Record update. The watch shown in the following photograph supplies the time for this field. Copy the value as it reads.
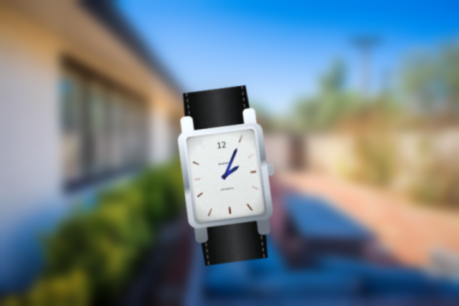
2:05
